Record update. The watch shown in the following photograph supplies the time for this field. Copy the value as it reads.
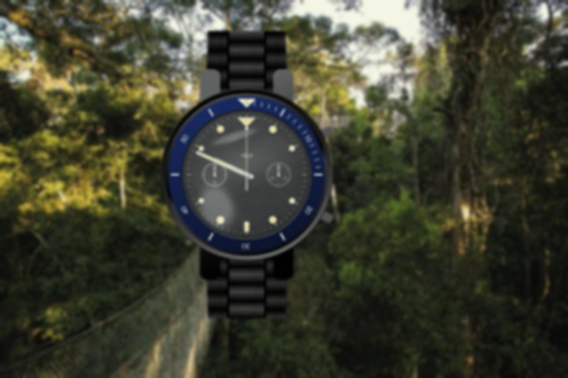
9:49
